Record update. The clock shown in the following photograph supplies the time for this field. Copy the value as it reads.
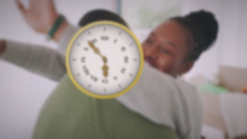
5:53
